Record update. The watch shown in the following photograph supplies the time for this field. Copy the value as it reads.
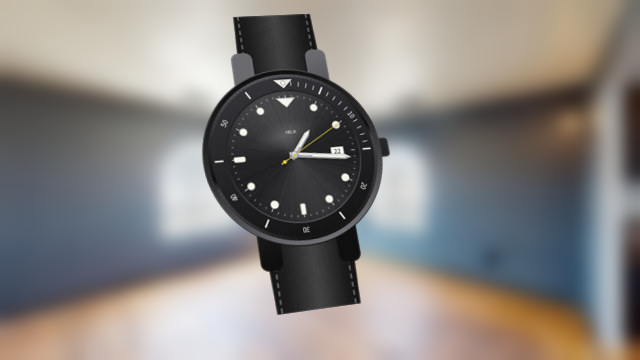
1:16:10
